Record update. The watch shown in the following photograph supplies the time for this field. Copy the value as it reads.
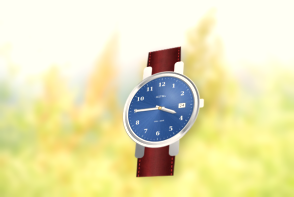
3:45
